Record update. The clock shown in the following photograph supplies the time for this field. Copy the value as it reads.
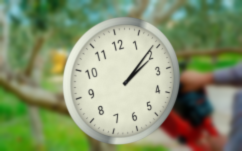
2:09
